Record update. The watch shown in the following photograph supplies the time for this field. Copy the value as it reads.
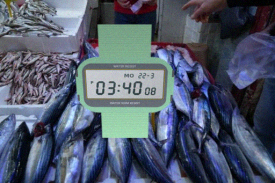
3:40:08
